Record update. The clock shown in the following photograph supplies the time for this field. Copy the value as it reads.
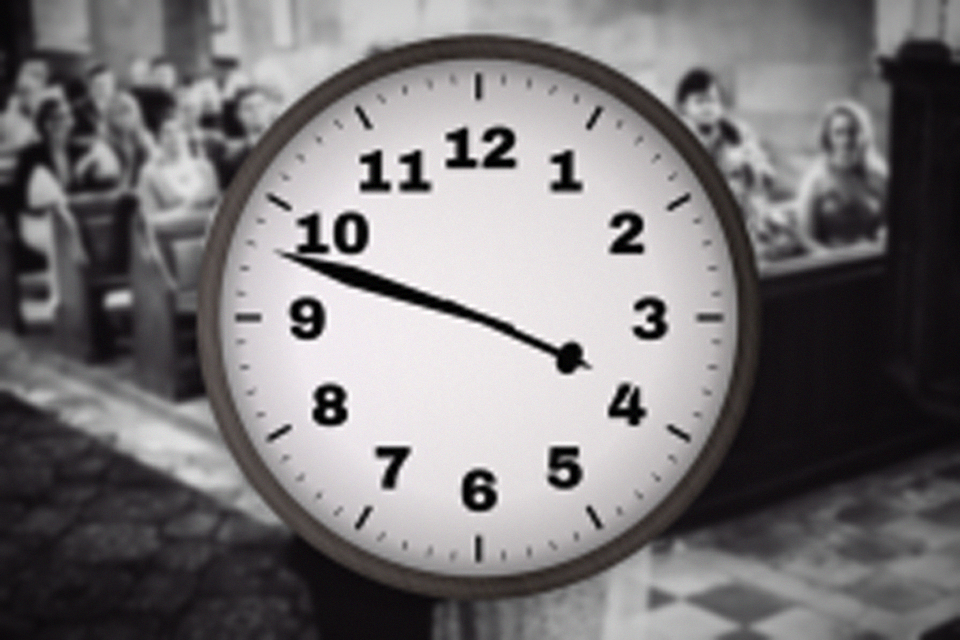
3:48
